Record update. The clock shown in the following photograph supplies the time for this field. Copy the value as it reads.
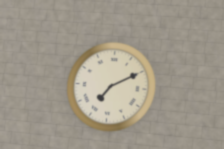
7:10
